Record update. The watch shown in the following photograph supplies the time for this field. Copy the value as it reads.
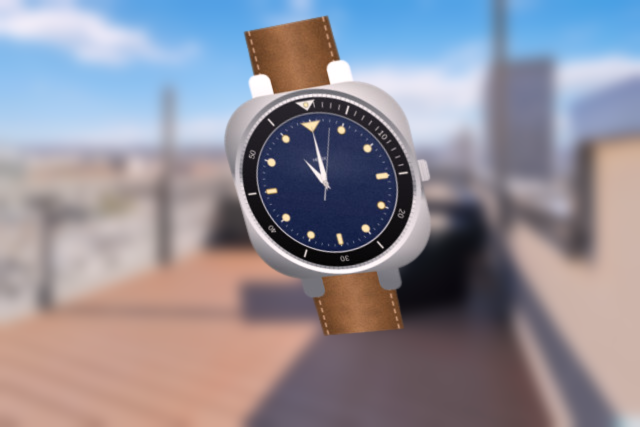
11:00:03
